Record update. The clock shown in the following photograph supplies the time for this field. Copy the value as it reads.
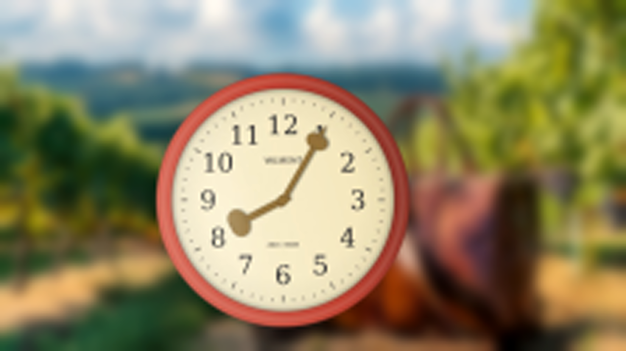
8:05
